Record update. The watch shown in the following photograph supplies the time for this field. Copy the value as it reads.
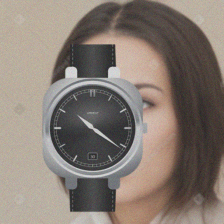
10:21
